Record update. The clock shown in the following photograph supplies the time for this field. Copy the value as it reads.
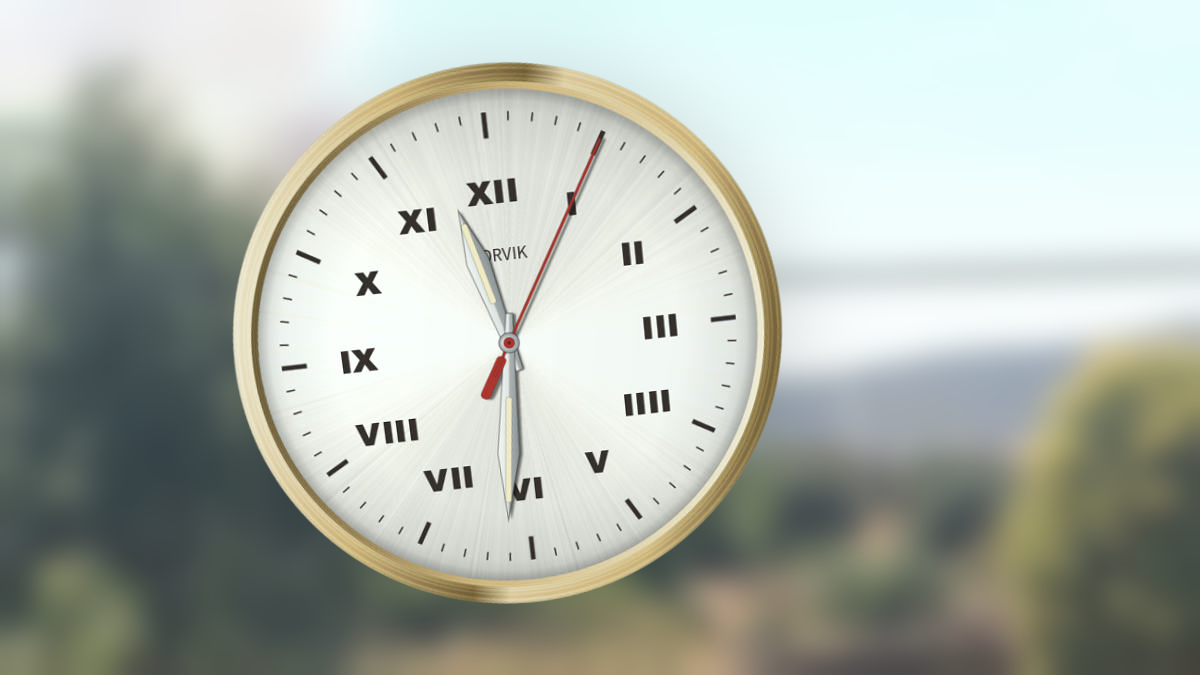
11:31:05
